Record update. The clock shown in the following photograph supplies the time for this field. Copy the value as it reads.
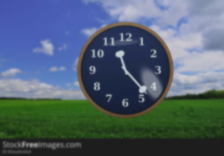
11:23
